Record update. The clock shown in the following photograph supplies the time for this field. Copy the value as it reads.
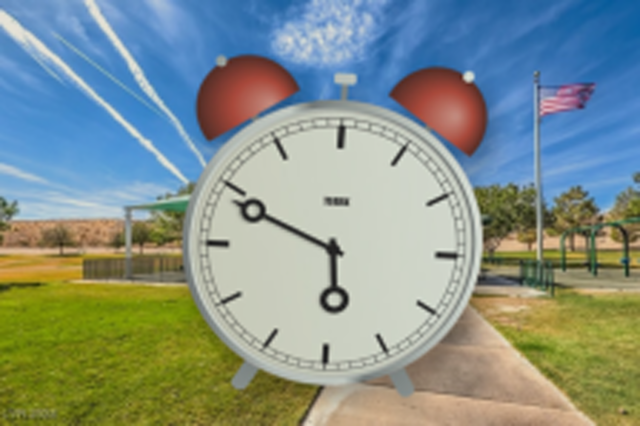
5:49
